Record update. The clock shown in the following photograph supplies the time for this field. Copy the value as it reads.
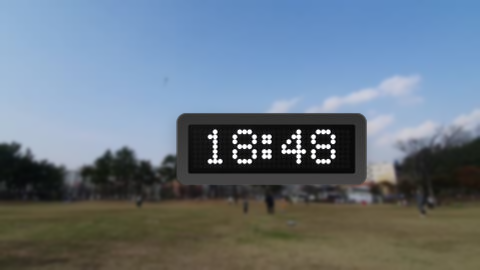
18:48
